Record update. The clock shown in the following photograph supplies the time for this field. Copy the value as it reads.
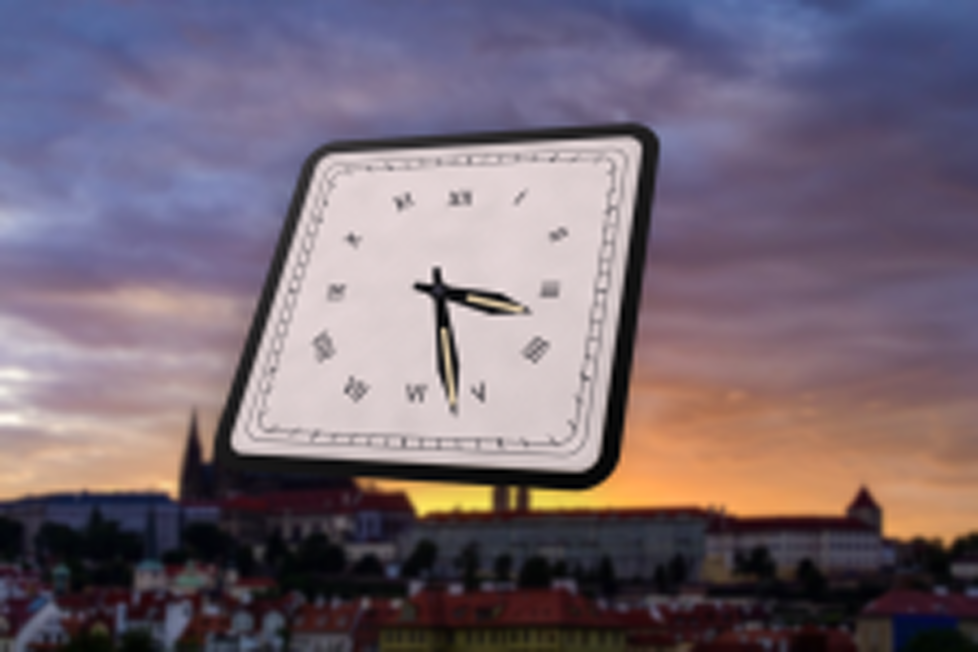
3:27
